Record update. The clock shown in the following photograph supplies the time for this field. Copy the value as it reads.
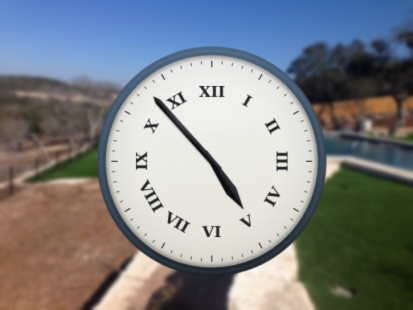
4:53
